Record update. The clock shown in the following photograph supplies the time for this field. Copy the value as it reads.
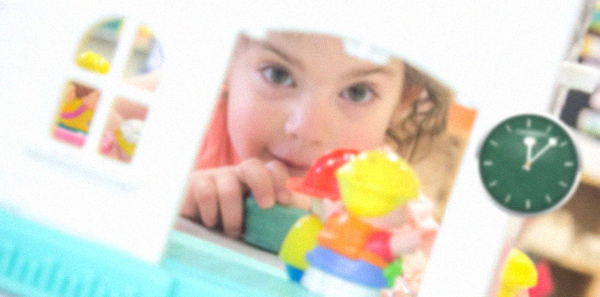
12:08
